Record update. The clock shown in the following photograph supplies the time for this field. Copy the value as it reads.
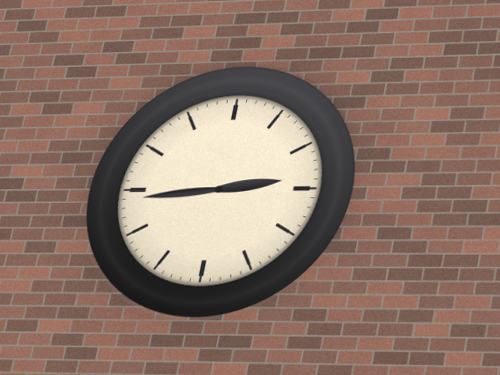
2:44
